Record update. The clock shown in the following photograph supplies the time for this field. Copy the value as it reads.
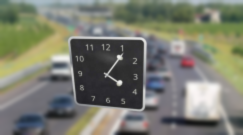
4:06
